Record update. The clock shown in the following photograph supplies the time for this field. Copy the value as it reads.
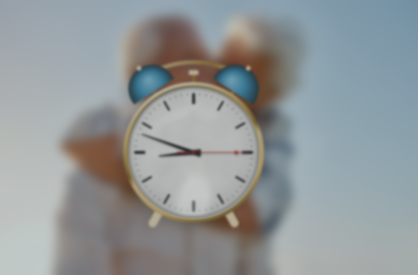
8:48:15
